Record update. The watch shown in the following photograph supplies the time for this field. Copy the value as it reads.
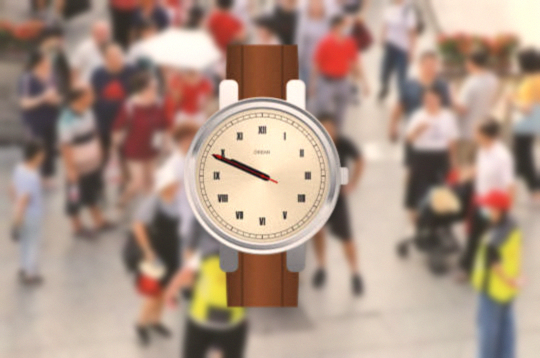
9:48:49
